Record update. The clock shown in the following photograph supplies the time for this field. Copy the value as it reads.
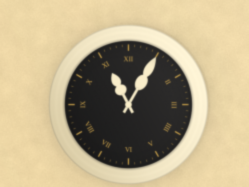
11:05
